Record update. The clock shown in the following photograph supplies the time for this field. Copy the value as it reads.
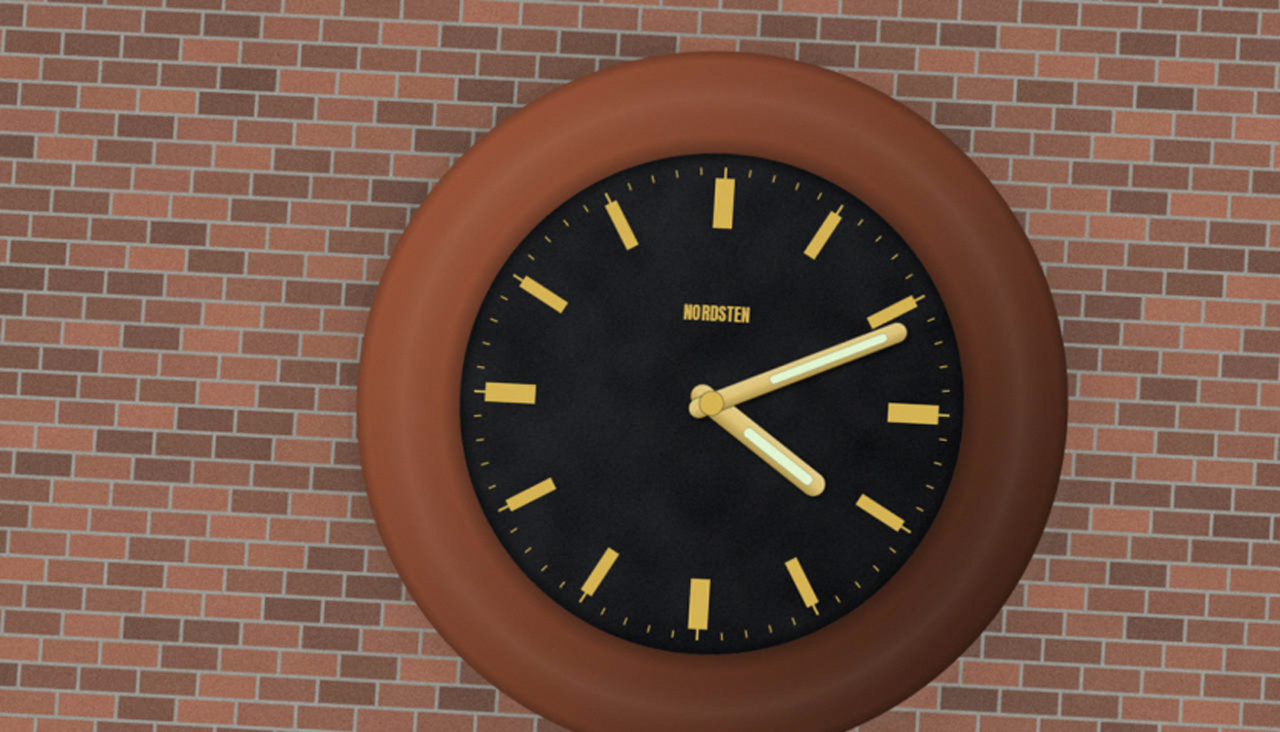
4:11
